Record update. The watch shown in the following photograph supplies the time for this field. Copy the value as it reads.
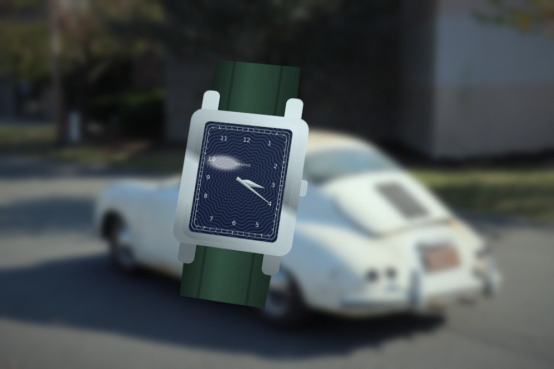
3:20
